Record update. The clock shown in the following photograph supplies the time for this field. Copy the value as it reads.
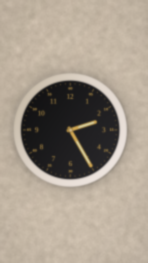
2:25
